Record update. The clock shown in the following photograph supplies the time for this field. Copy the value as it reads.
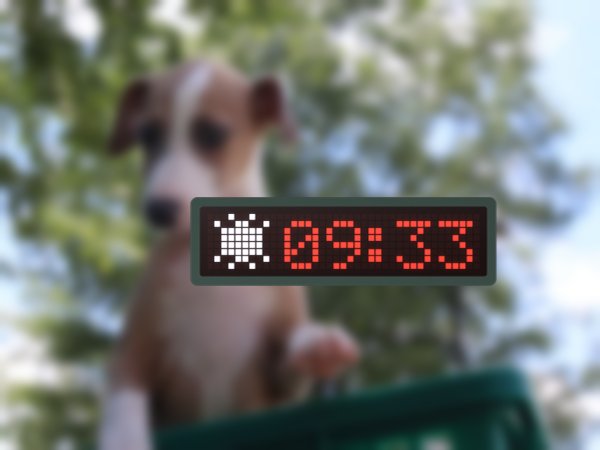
9:33
